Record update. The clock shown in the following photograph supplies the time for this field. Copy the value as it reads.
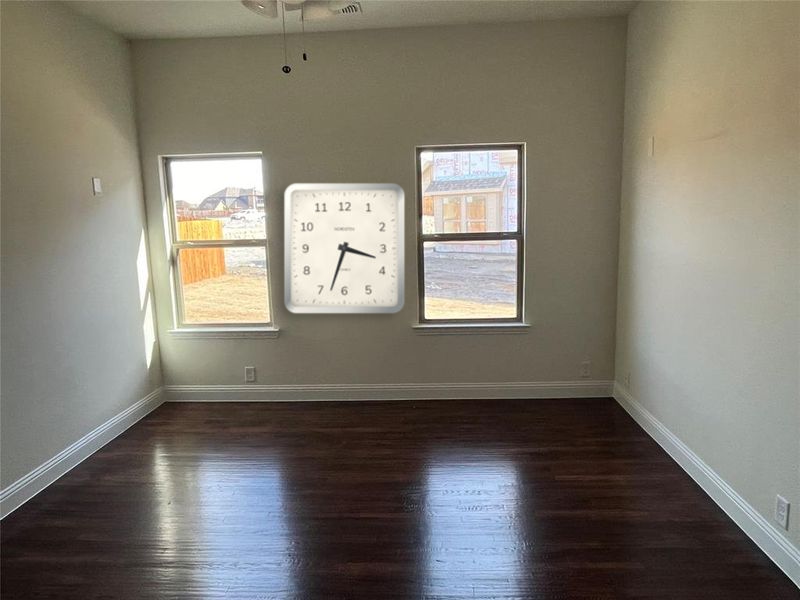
3:33
